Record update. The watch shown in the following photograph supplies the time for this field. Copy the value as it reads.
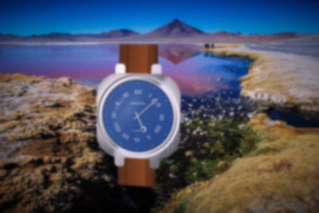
5:08
